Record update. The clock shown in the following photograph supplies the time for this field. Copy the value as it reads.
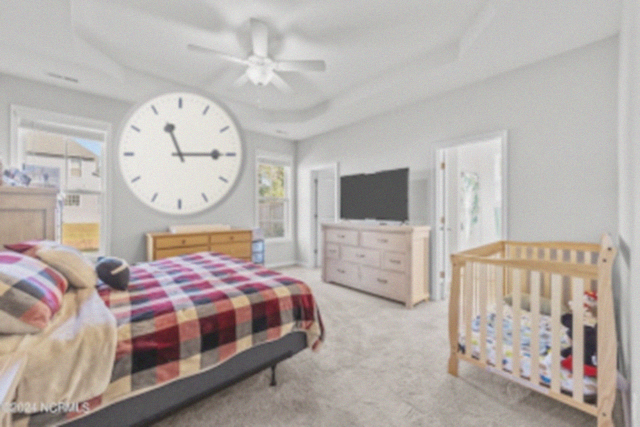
11:15
